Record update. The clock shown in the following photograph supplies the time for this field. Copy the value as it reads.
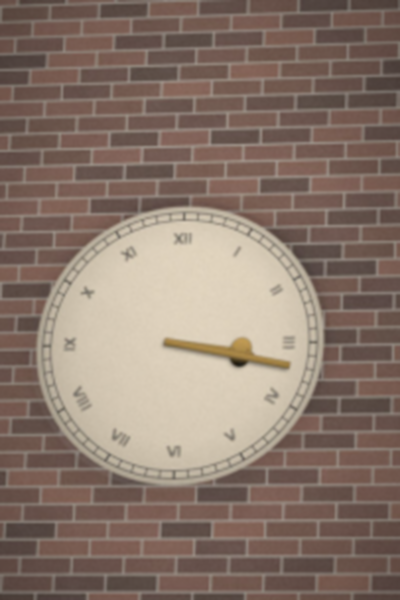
3:17
